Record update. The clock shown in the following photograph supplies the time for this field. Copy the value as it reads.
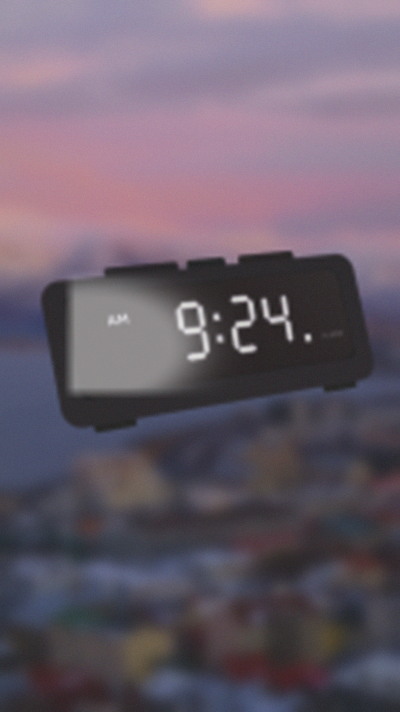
9:24
